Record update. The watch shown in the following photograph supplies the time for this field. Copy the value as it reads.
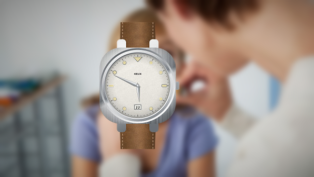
5:49
